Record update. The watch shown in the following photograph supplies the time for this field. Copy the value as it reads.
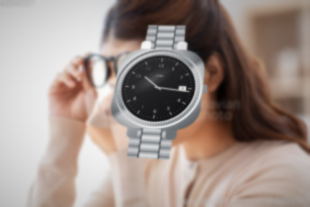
10:16
